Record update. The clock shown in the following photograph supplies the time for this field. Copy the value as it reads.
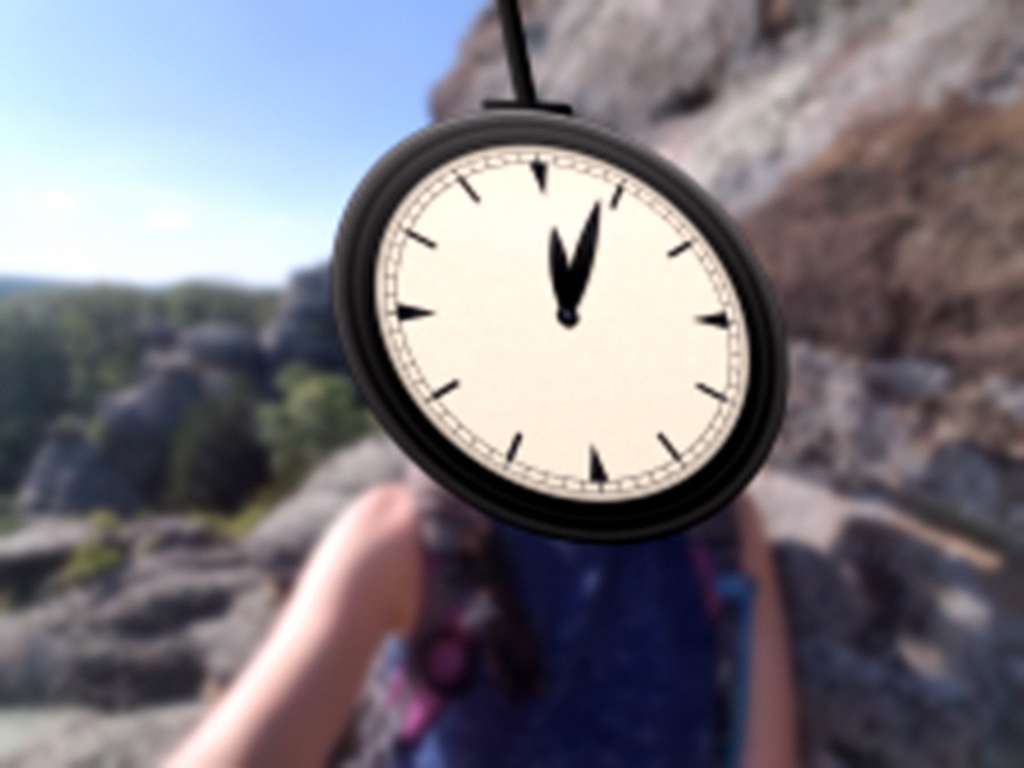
12:04
